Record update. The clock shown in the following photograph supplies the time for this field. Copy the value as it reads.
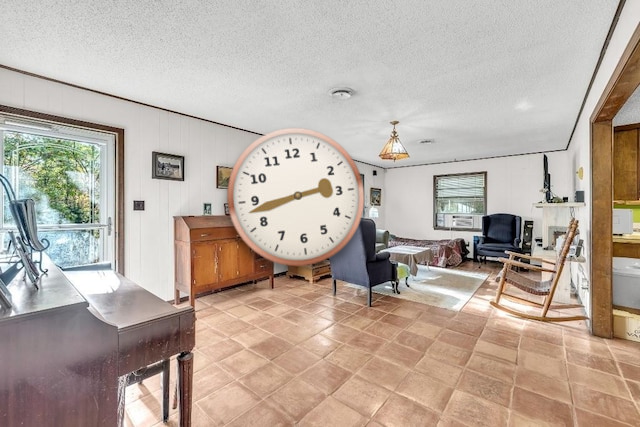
2:43
